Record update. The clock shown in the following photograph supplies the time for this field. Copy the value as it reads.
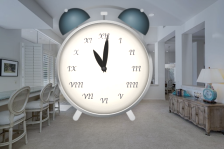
11:01
